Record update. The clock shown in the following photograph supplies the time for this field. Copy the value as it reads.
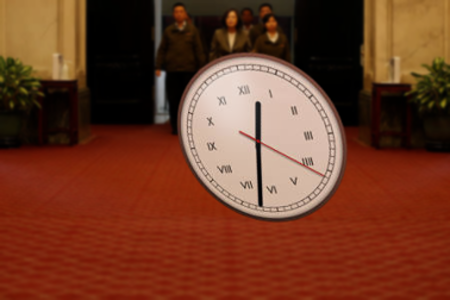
12:32:21
